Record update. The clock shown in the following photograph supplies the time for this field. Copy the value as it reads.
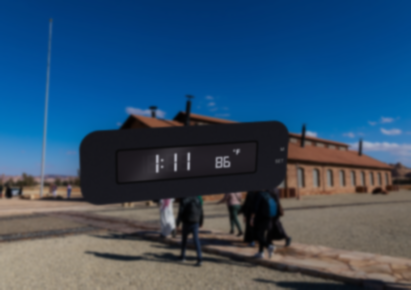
1:11
